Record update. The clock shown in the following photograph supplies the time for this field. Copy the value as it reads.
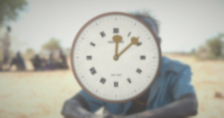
12:08
